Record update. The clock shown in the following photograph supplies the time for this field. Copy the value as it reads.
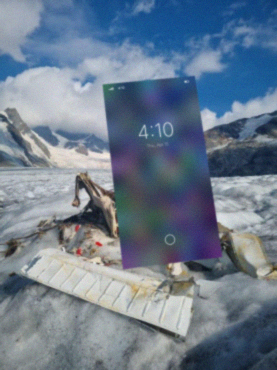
4:10
